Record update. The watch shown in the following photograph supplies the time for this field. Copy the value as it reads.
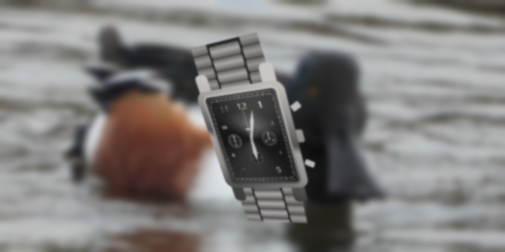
6:03
